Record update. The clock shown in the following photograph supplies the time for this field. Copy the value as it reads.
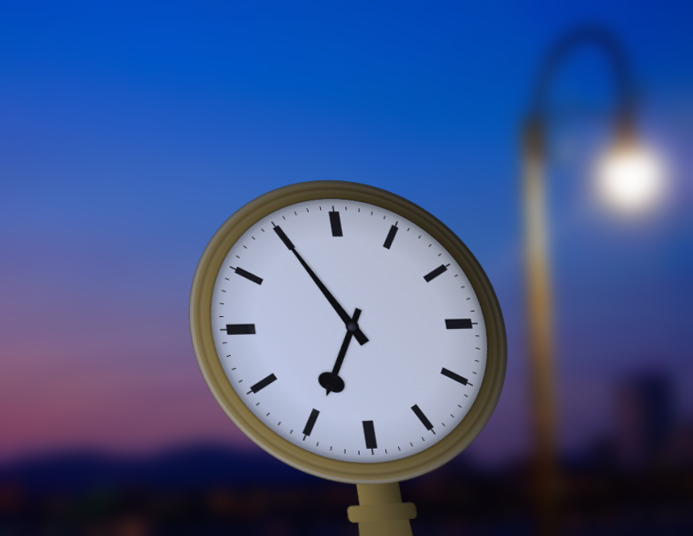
6:55
